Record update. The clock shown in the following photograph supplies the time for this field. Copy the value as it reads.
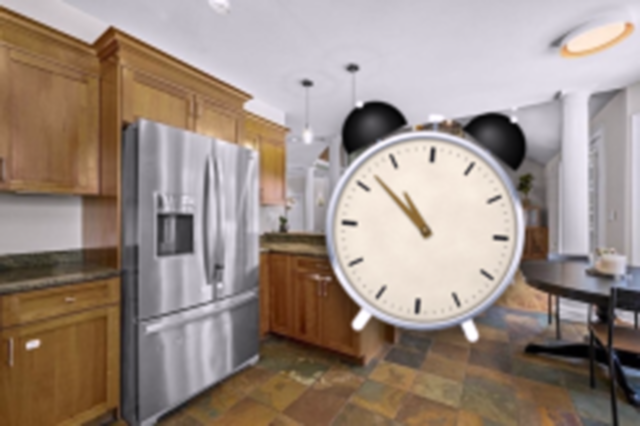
10:52
